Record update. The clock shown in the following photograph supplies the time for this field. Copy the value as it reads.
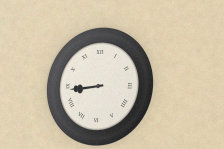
8:44
